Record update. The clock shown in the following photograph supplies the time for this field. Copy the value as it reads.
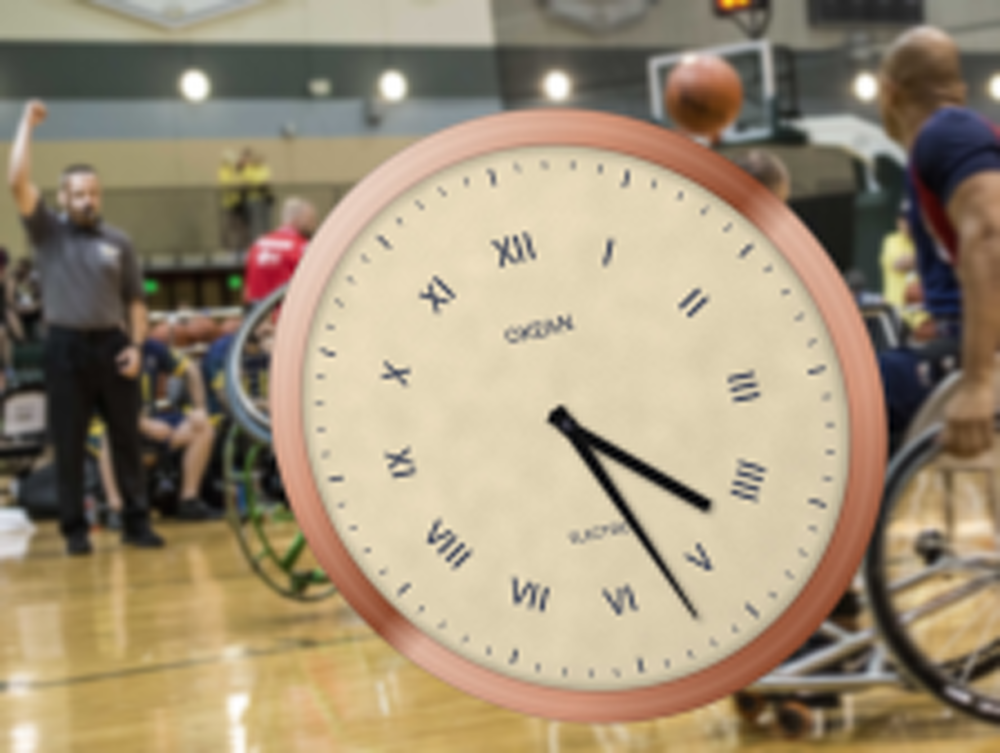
4:27
